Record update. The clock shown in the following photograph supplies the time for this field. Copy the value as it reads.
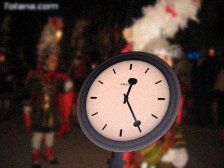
12:25
